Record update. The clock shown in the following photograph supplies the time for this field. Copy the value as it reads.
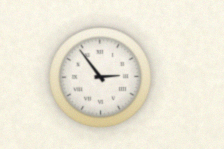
2:54
